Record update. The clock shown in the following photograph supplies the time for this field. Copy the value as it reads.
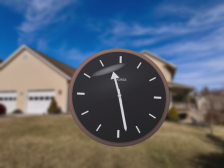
11:28
